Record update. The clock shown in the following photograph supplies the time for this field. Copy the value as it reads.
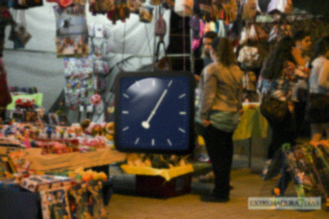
7:05
